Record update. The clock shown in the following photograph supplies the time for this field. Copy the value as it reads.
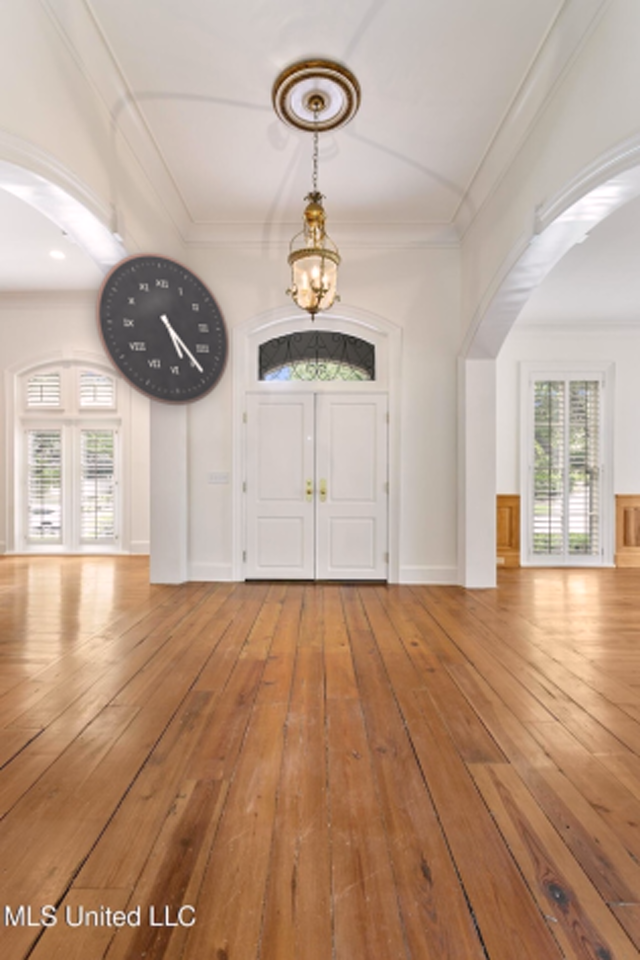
5:24
